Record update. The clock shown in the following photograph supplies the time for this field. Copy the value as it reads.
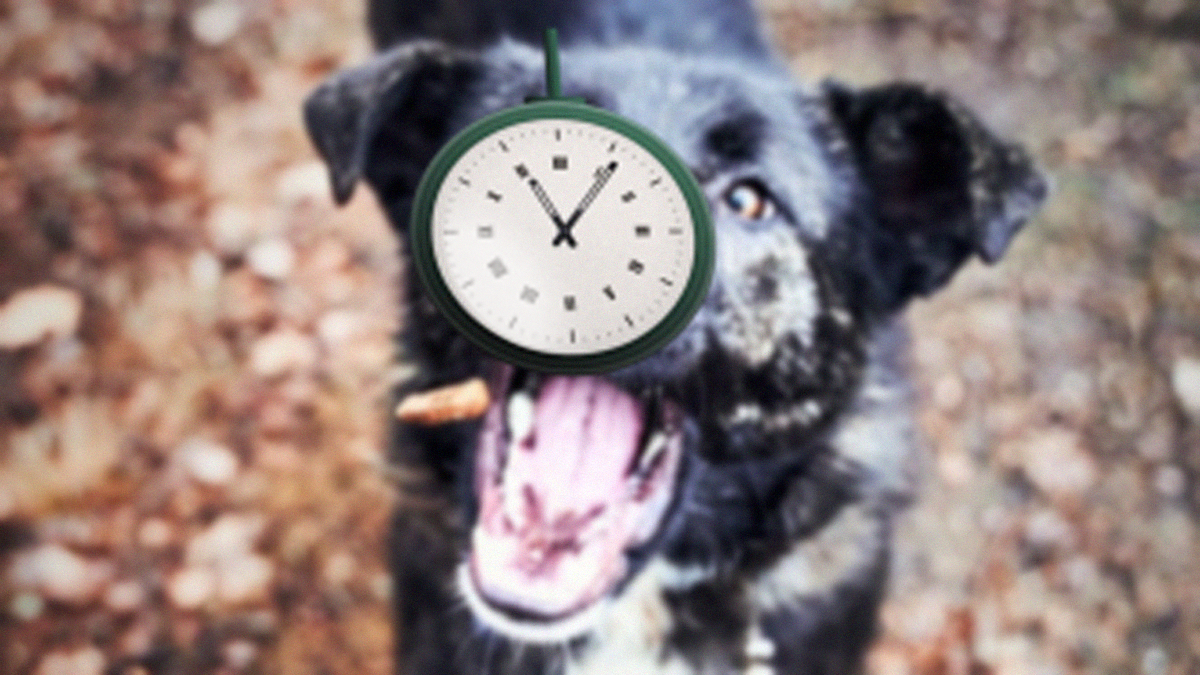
11:06
